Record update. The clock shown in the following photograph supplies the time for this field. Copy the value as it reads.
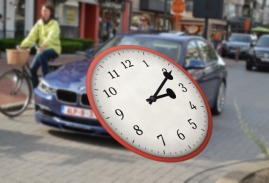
3:11
